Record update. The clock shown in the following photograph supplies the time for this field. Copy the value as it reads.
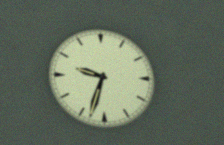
9:33
